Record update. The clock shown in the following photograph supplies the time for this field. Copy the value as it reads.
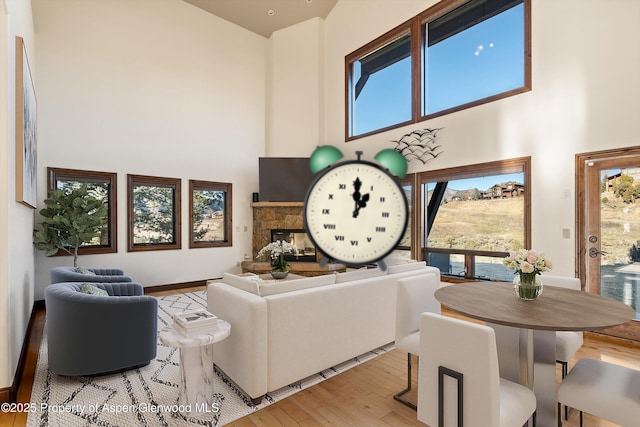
1:00
